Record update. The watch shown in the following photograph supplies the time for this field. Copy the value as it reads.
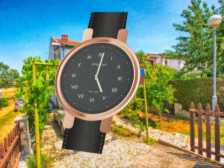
5:01
